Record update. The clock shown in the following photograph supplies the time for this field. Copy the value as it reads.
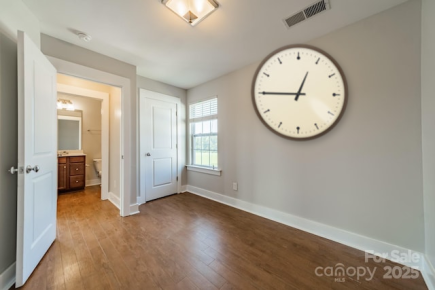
12:45
